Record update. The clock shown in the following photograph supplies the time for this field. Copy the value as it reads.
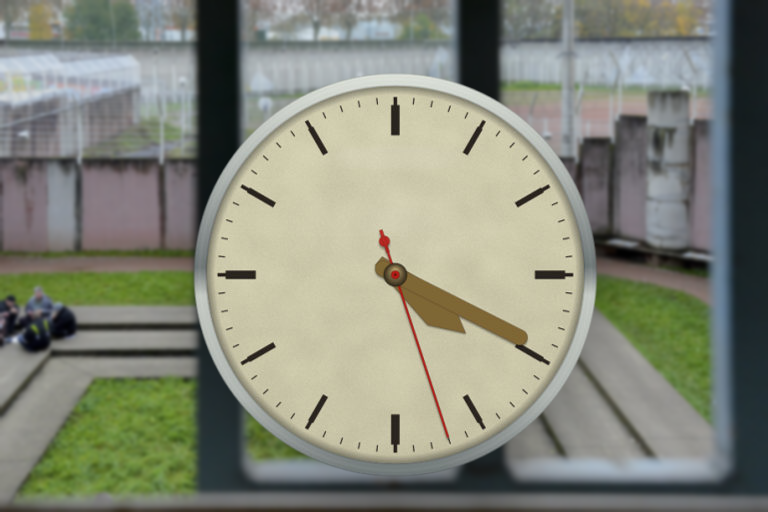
4:19:27
